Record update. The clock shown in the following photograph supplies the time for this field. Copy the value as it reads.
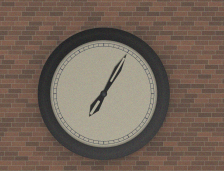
7:05
